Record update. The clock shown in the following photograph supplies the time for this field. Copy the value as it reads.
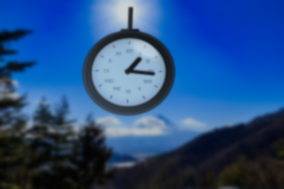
1:16
